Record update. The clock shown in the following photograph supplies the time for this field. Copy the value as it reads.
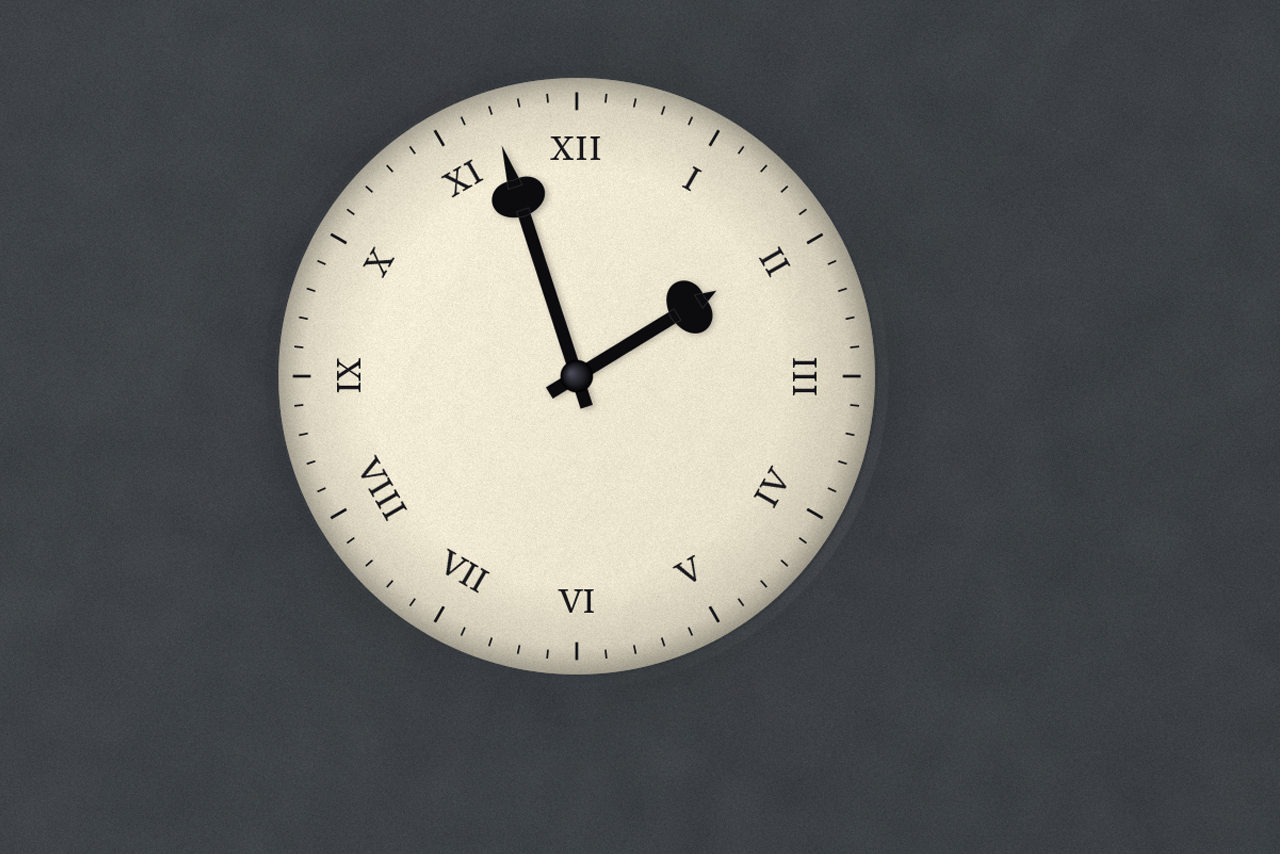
1:57
